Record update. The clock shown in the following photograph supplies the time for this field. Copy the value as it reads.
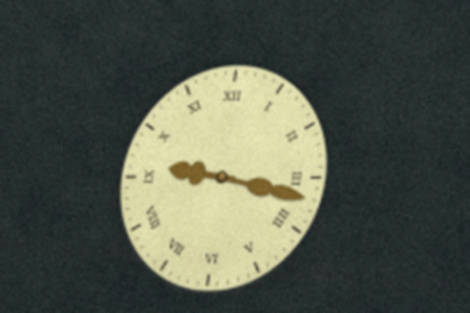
9:17
